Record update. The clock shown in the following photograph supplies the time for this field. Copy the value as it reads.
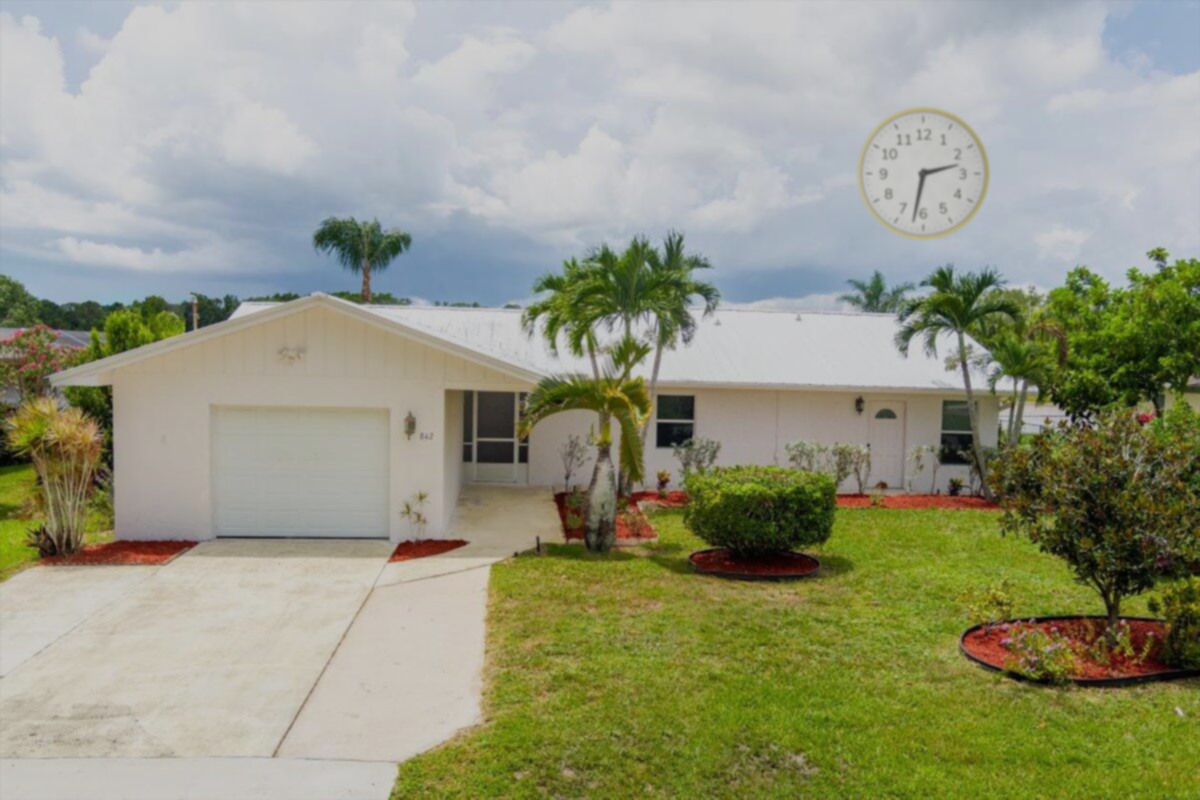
2:32
